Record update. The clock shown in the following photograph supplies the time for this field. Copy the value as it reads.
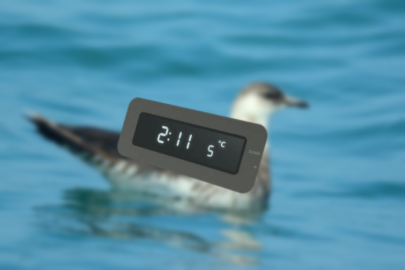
2:11
